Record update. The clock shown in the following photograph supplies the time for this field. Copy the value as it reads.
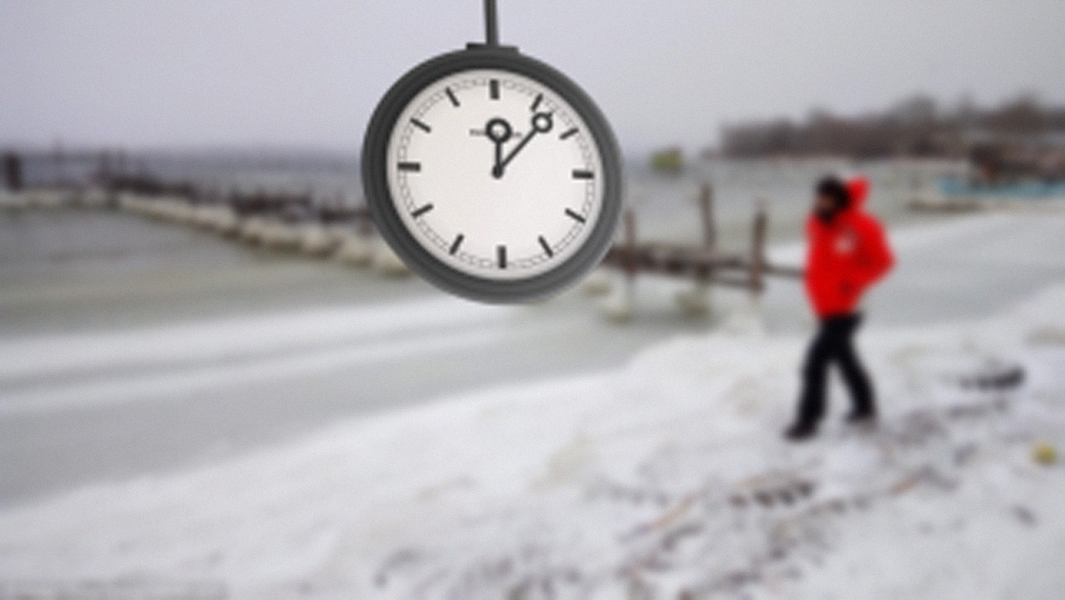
12:07
